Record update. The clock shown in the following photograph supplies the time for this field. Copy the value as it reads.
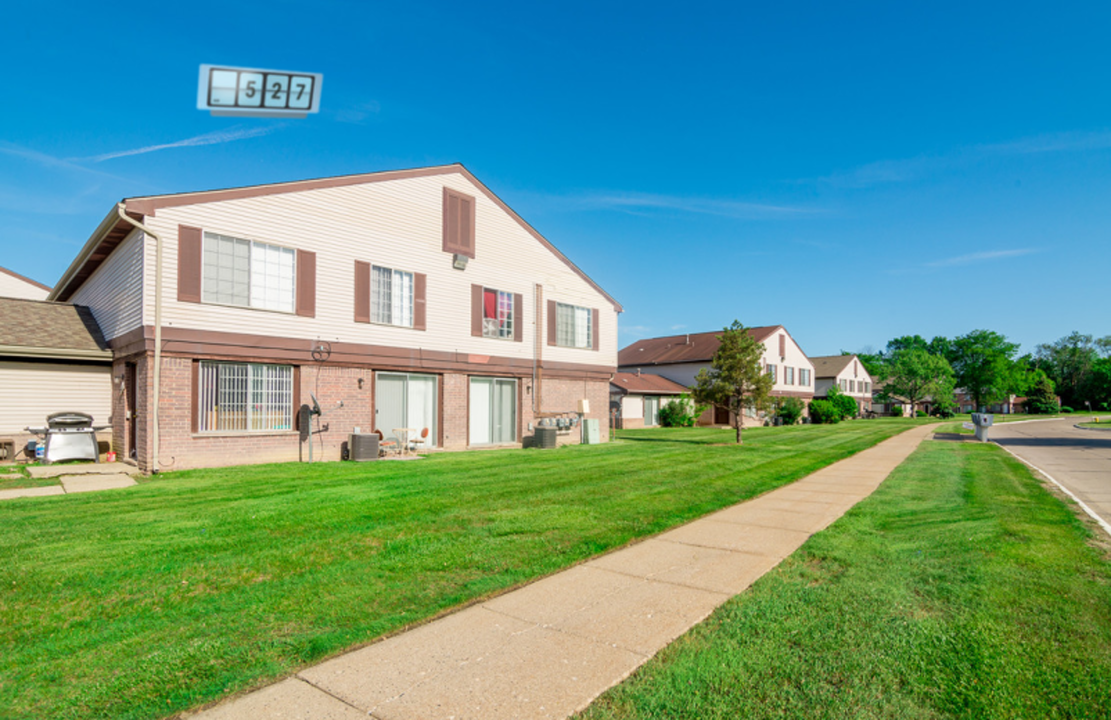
5:27
